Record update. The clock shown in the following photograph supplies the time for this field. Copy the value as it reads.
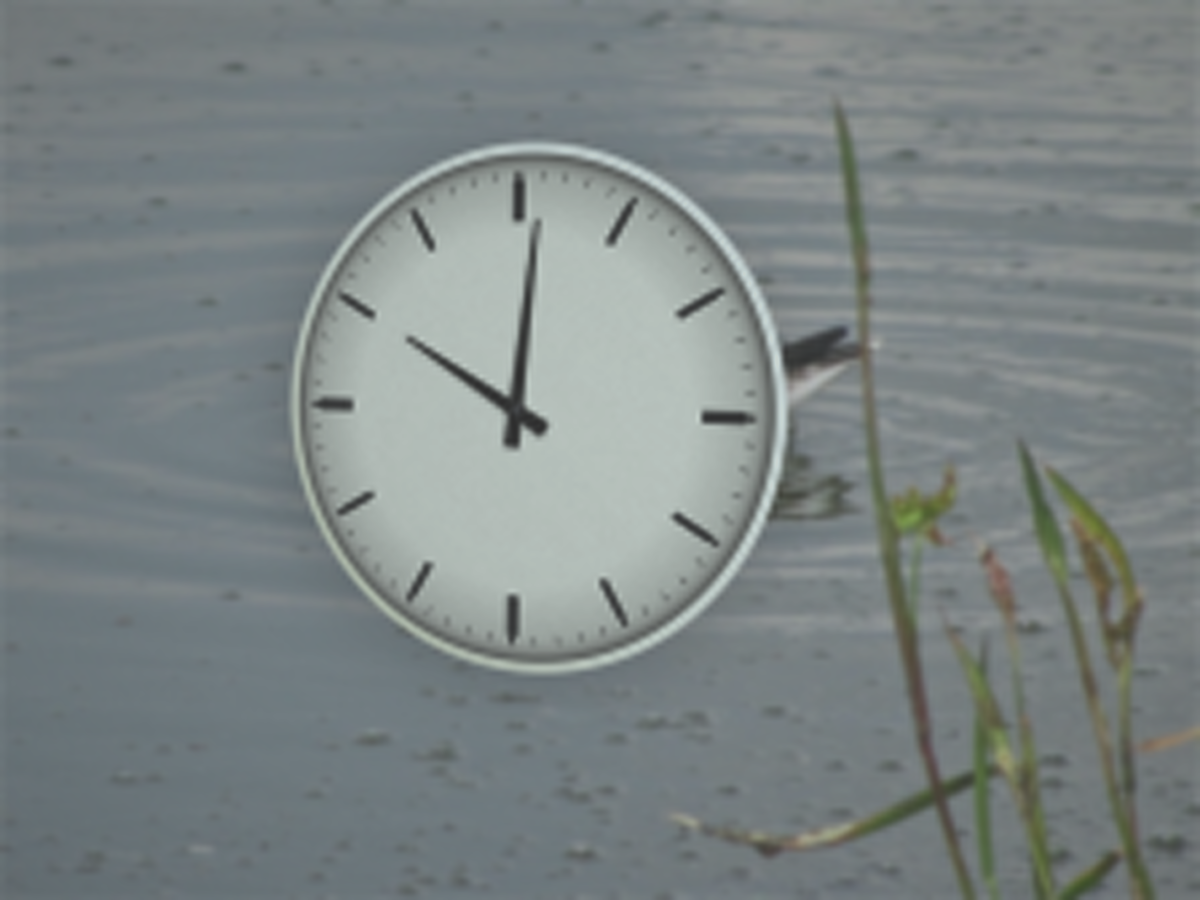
10:01
